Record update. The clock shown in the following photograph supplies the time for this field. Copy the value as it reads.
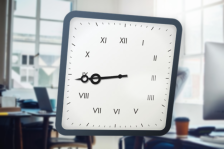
8:44
